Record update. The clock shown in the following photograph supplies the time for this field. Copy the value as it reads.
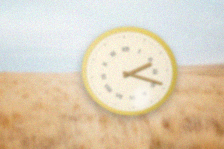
2:19
